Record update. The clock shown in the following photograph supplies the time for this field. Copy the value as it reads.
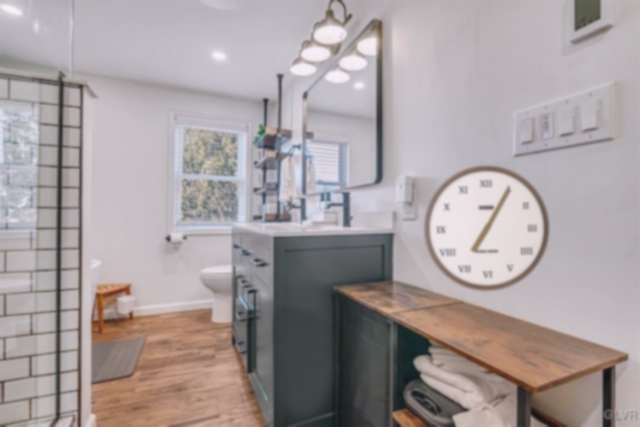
7:05
